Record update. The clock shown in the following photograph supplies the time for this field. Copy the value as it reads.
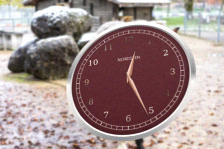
12:26
